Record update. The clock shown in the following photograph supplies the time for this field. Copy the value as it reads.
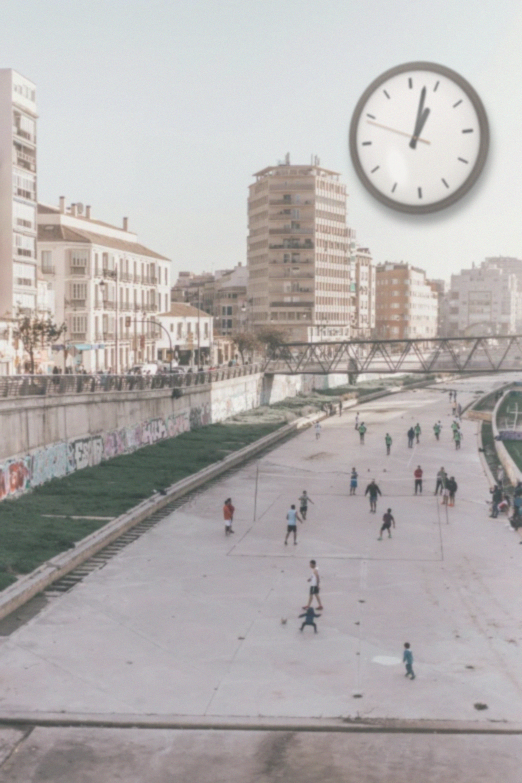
1:02:49
